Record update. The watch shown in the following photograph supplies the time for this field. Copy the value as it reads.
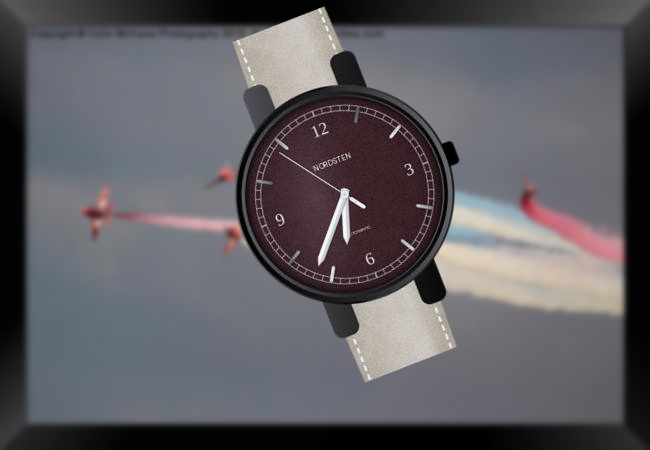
6:36:54
